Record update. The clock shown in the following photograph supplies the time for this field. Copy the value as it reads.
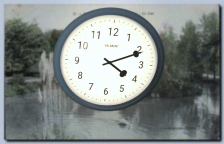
4:11
